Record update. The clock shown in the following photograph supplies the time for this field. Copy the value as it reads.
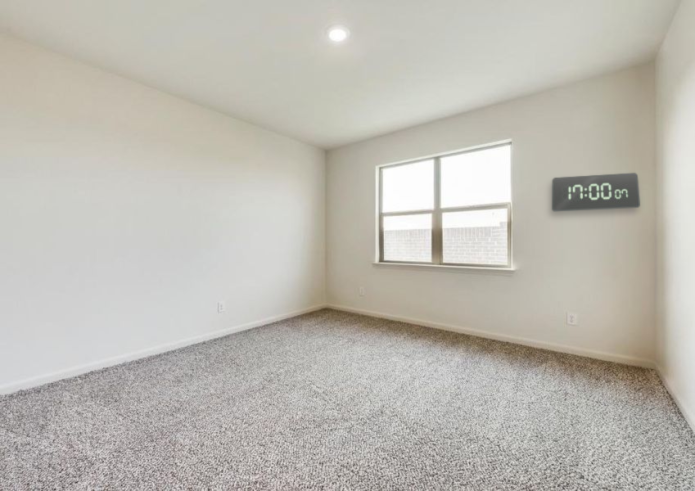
17:00:07
